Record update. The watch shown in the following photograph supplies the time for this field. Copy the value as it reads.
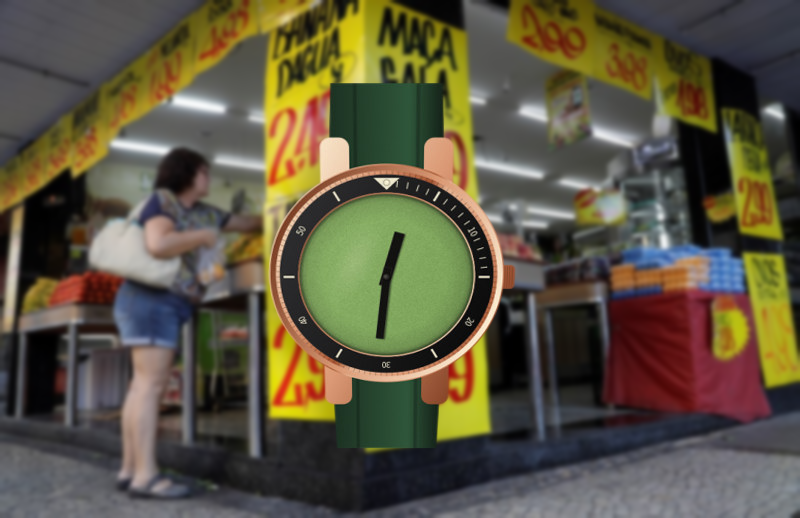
12:31
